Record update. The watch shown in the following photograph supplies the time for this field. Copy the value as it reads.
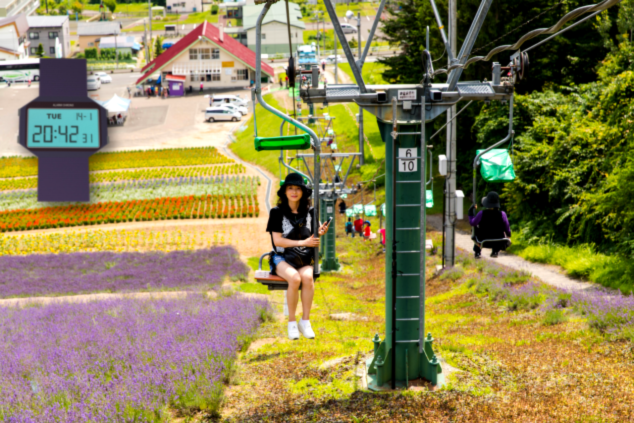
20:42
